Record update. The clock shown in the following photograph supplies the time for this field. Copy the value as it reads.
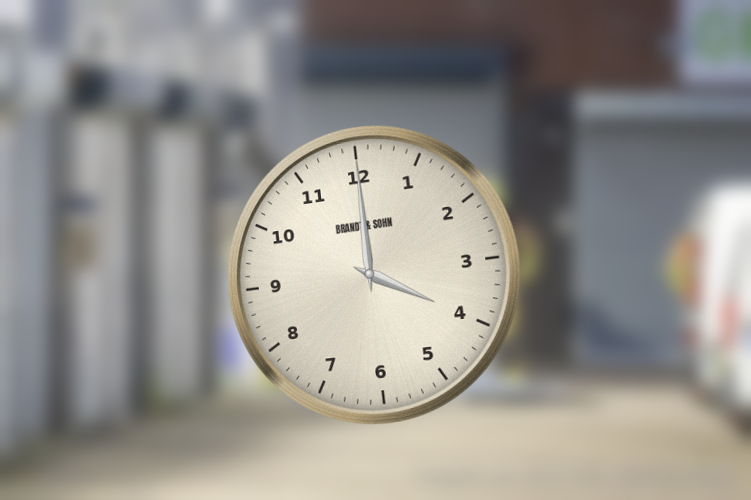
4:00
